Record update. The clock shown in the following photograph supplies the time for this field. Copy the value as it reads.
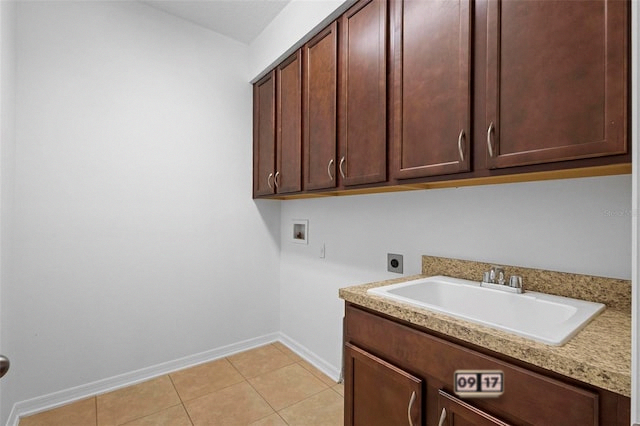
9:17
